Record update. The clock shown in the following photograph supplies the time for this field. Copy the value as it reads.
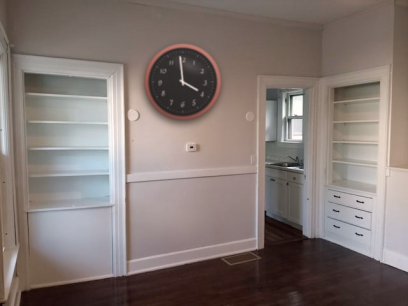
3:59
